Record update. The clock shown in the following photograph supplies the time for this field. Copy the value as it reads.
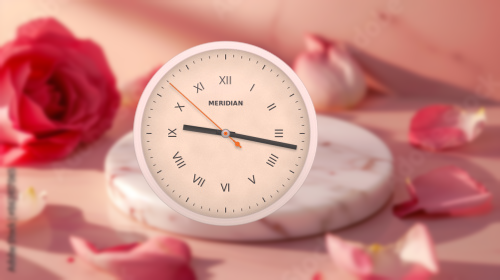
9:16:52
